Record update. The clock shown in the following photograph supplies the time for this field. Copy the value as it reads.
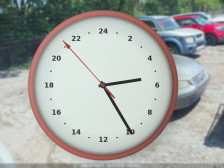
5:24:53
